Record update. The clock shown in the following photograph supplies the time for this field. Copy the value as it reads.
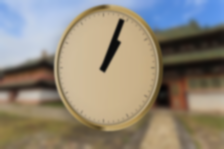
1:04
